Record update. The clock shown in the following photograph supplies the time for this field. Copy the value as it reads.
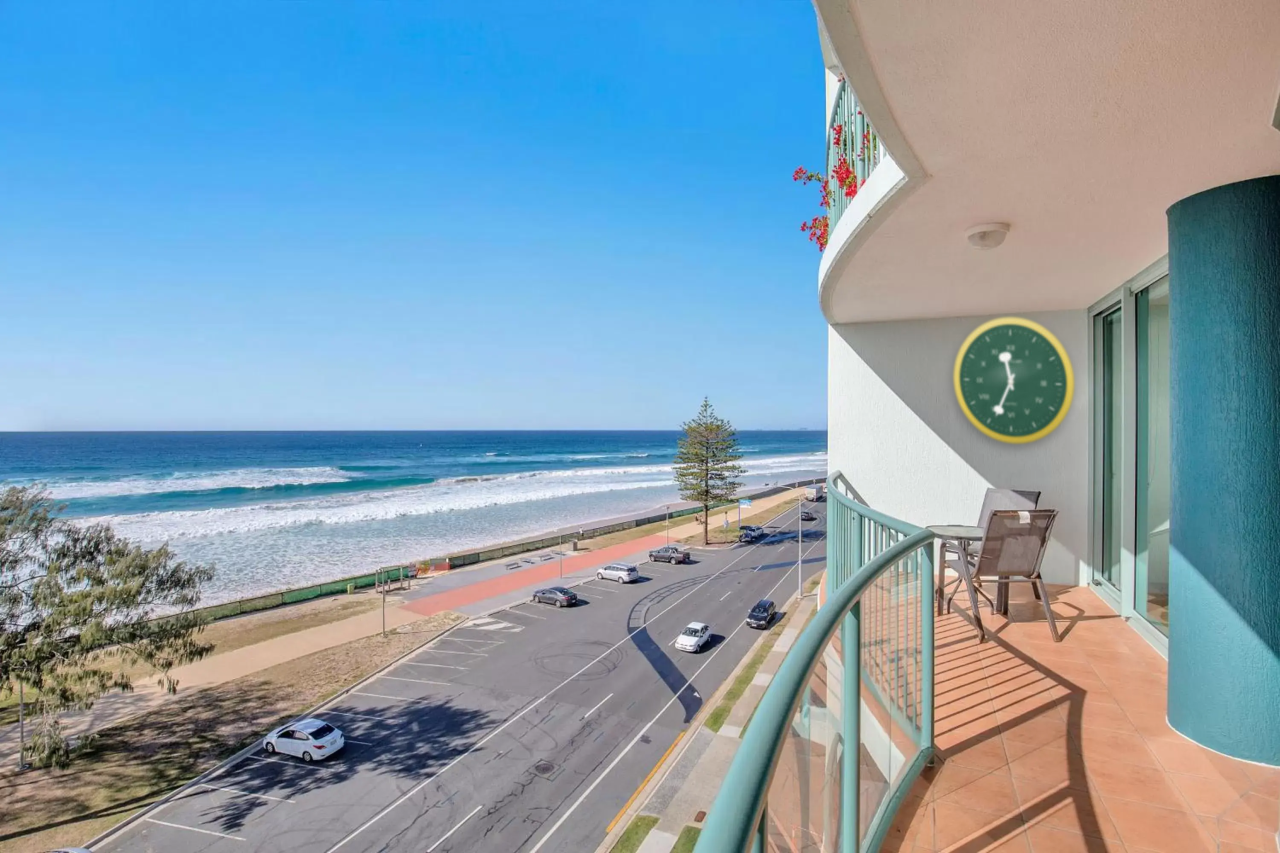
11:34
